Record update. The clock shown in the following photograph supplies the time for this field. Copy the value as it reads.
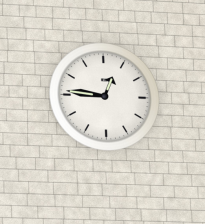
12:46
